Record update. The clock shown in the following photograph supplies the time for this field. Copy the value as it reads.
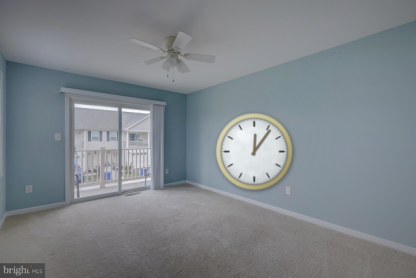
12:06
